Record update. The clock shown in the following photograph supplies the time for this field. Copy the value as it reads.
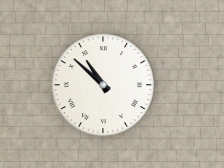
10:52
